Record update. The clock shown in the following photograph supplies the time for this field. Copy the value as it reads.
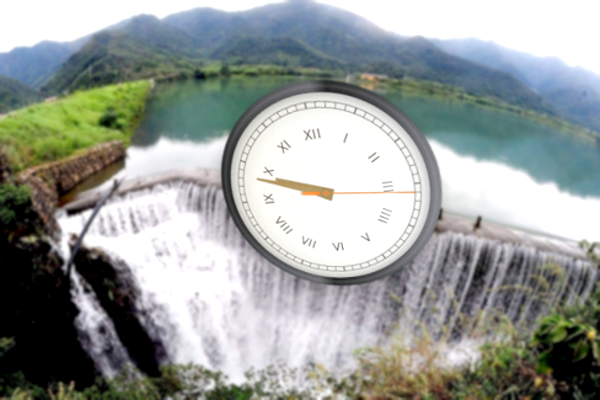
9:48:16
